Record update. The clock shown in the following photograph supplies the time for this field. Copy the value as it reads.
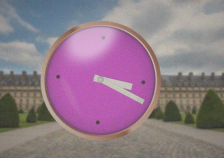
3:19
